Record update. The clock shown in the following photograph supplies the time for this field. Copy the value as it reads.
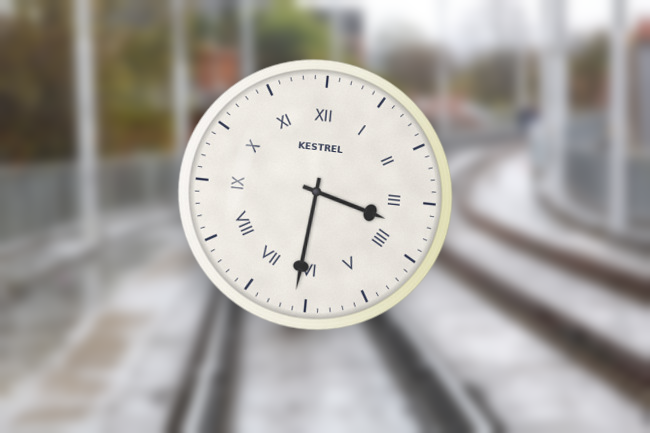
3:31
